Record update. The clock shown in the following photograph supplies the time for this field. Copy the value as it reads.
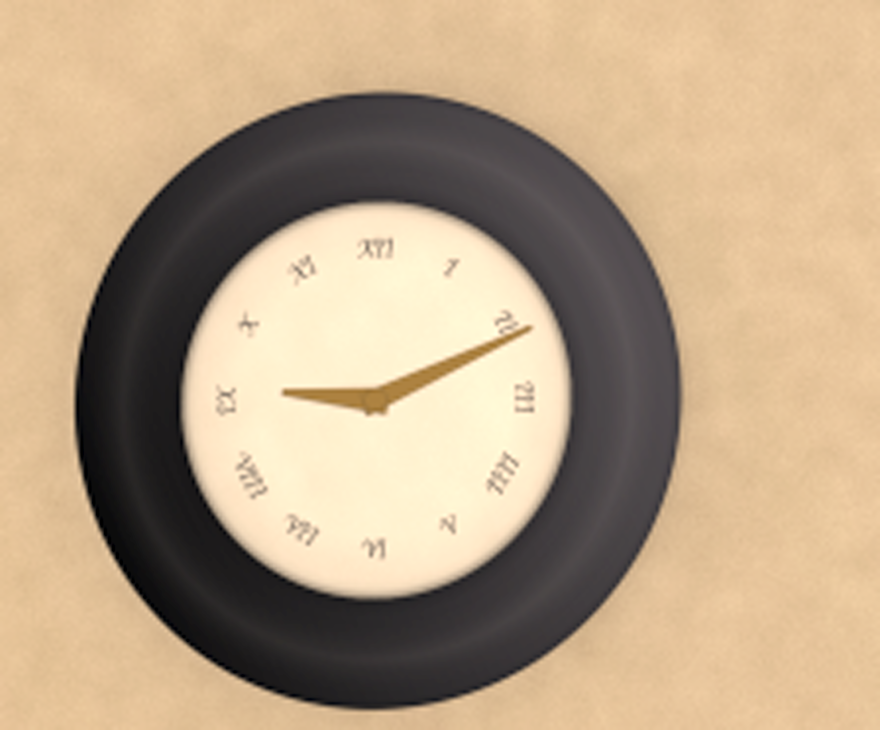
9:11
